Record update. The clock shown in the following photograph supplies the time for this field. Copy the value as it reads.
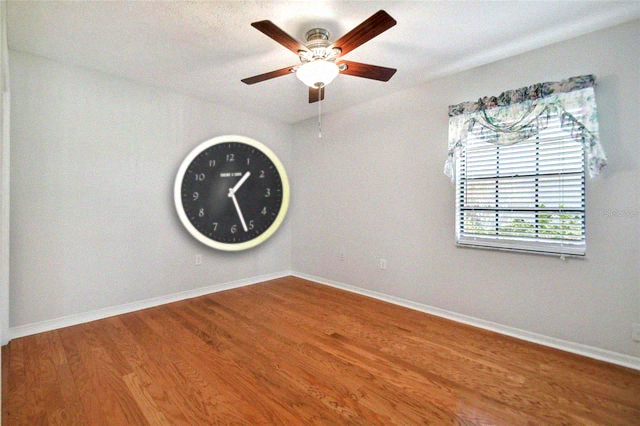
1:27
